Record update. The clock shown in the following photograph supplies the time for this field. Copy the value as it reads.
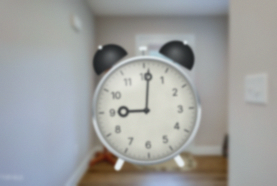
9:01
